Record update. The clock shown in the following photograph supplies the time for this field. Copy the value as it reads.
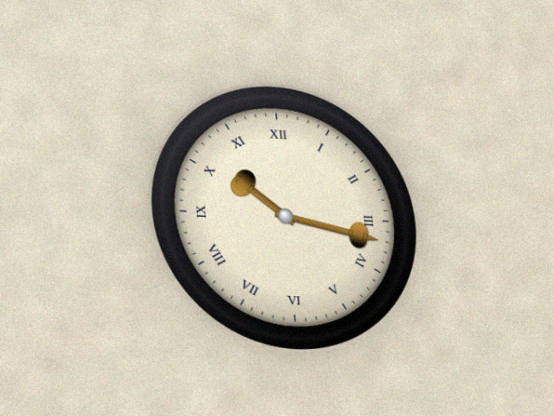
10:17
